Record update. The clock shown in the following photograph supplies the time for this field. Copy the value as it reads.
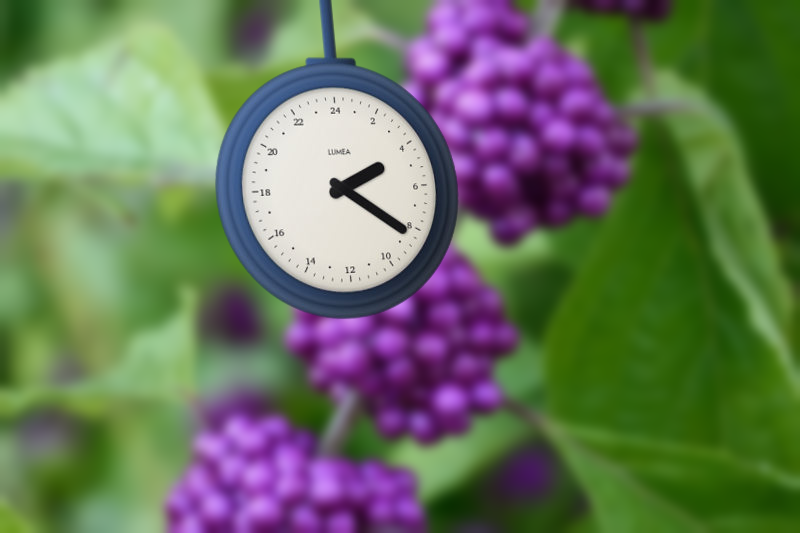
4:21
